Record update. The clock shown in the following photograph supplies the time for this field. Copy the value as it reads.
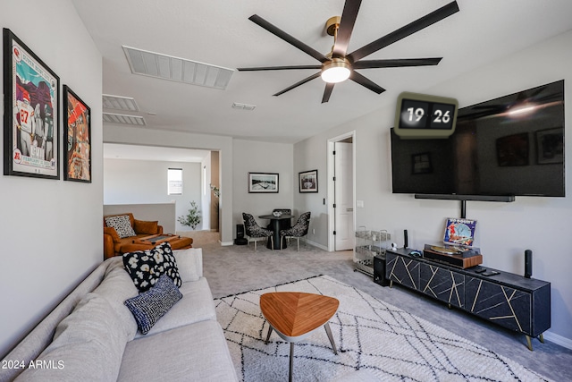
19:26
